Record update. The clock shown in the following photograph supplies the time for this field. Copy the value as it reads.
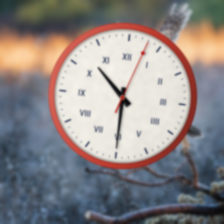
10:30:03
